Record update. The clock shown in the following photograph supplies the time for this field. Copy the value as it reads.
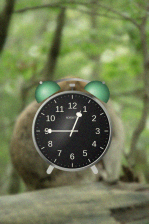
12:45
